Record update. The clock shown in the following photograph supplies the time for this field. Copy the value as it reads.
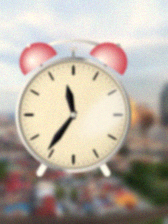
11:36
